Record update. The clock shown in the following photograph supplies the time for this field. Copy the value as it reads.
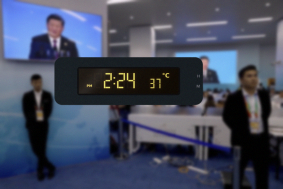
2:24
